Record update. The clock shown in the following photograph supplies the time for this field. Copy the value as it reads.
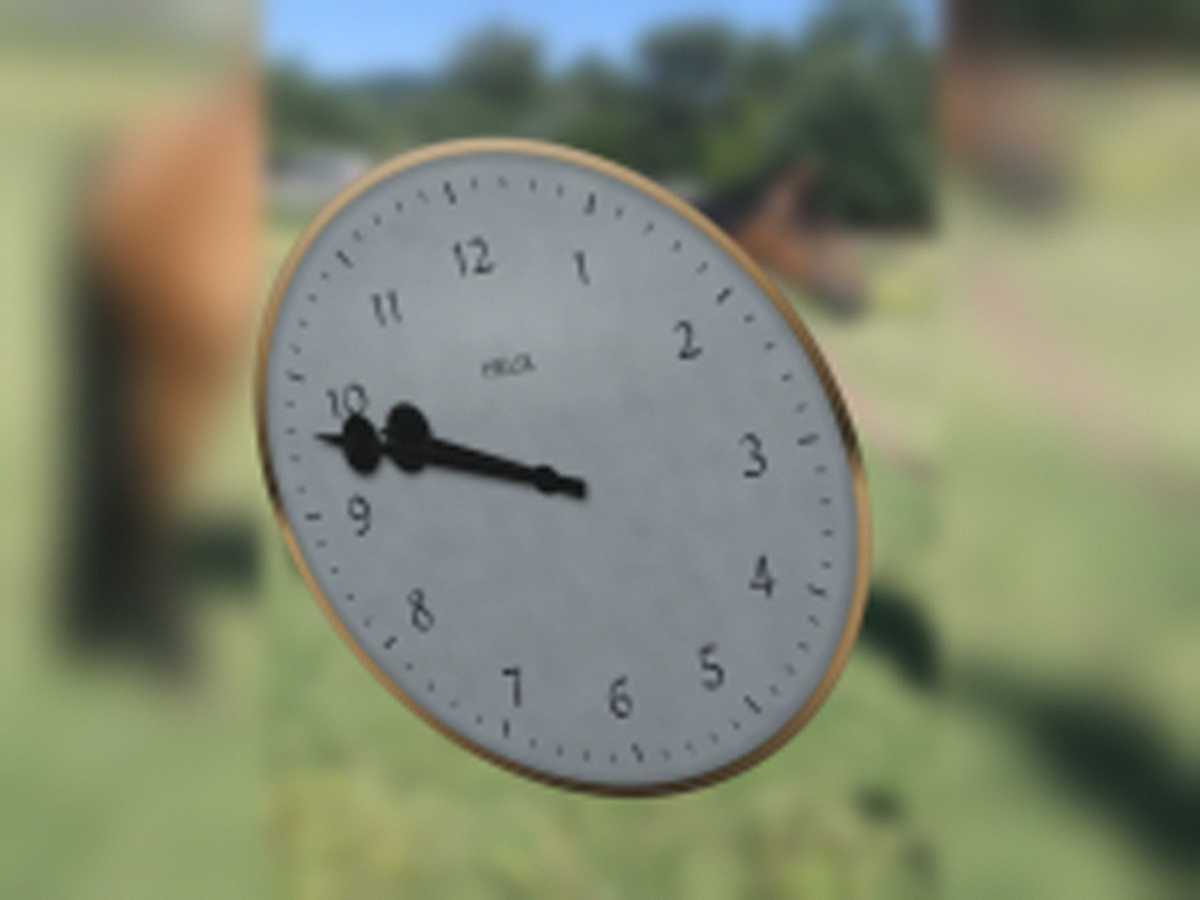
9:48
